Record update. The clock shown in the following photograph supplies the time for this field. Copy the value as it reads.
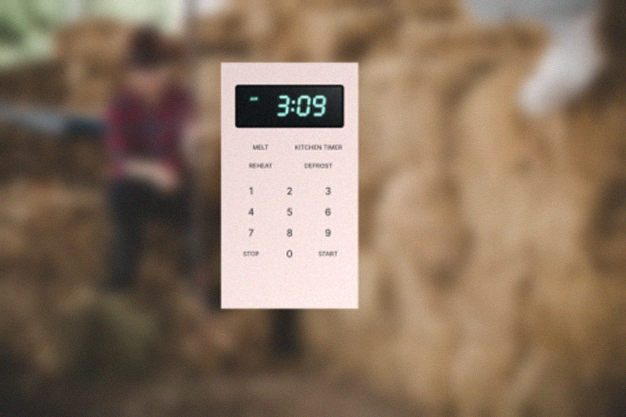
3:09
